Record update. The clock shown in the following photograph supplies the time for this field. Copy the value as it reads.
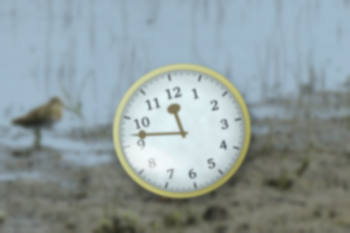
11:47
